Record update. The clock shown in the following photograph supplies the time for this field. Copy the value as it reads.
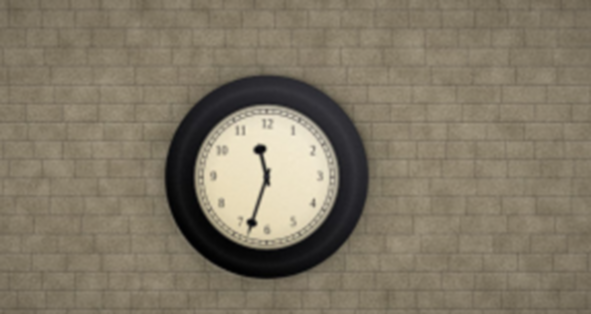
11:33
